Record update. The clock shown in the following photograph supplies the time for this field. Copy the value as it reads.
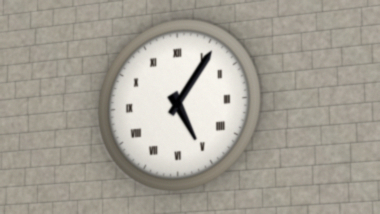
5:06
